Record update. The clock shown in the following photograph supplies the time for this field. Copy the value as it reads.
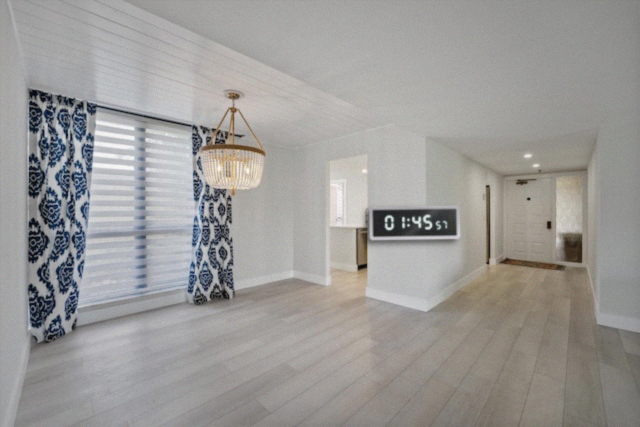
1:45
